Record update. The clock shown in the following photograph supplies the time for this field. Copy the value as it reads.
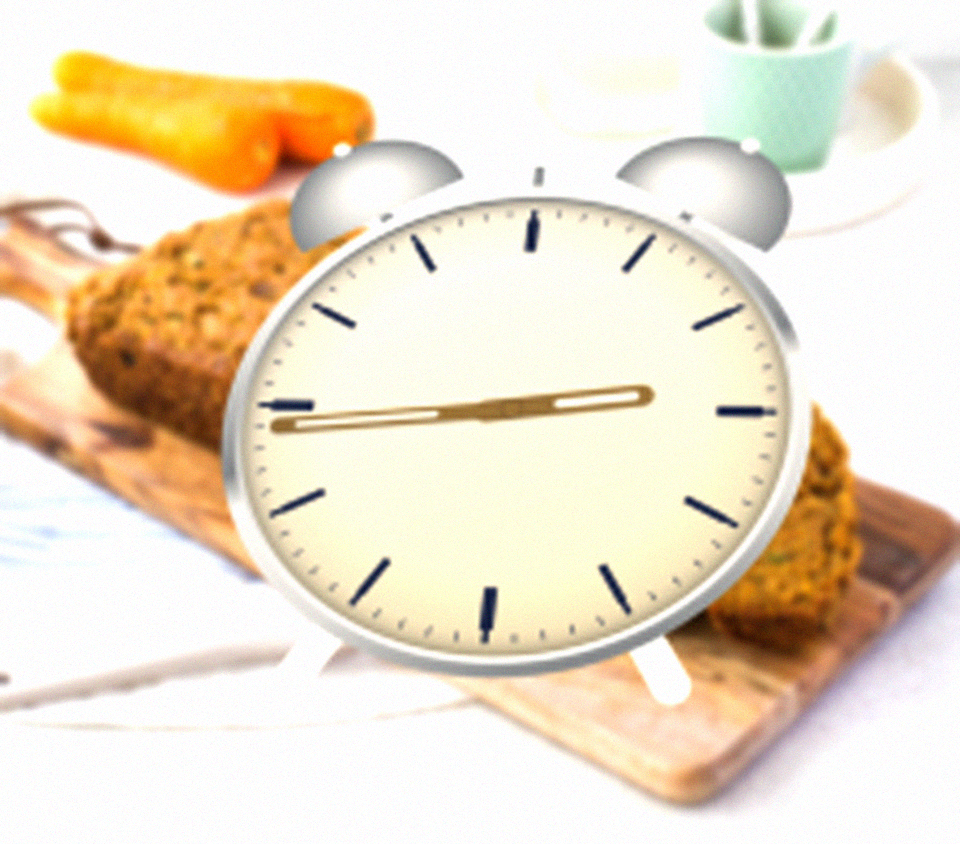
2:44
